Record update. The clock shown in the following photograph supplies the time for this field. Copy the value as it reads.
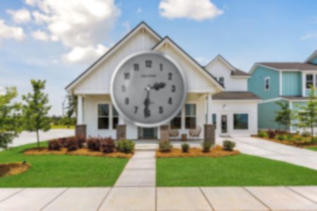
2:31
